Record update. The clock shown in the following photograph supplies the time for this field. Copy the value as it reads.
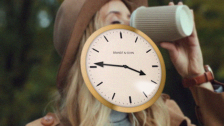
3:46
